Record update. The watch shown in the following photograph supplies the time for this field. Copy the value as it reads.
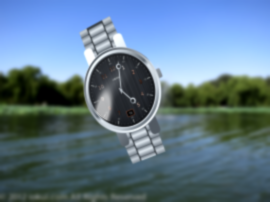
5:03
